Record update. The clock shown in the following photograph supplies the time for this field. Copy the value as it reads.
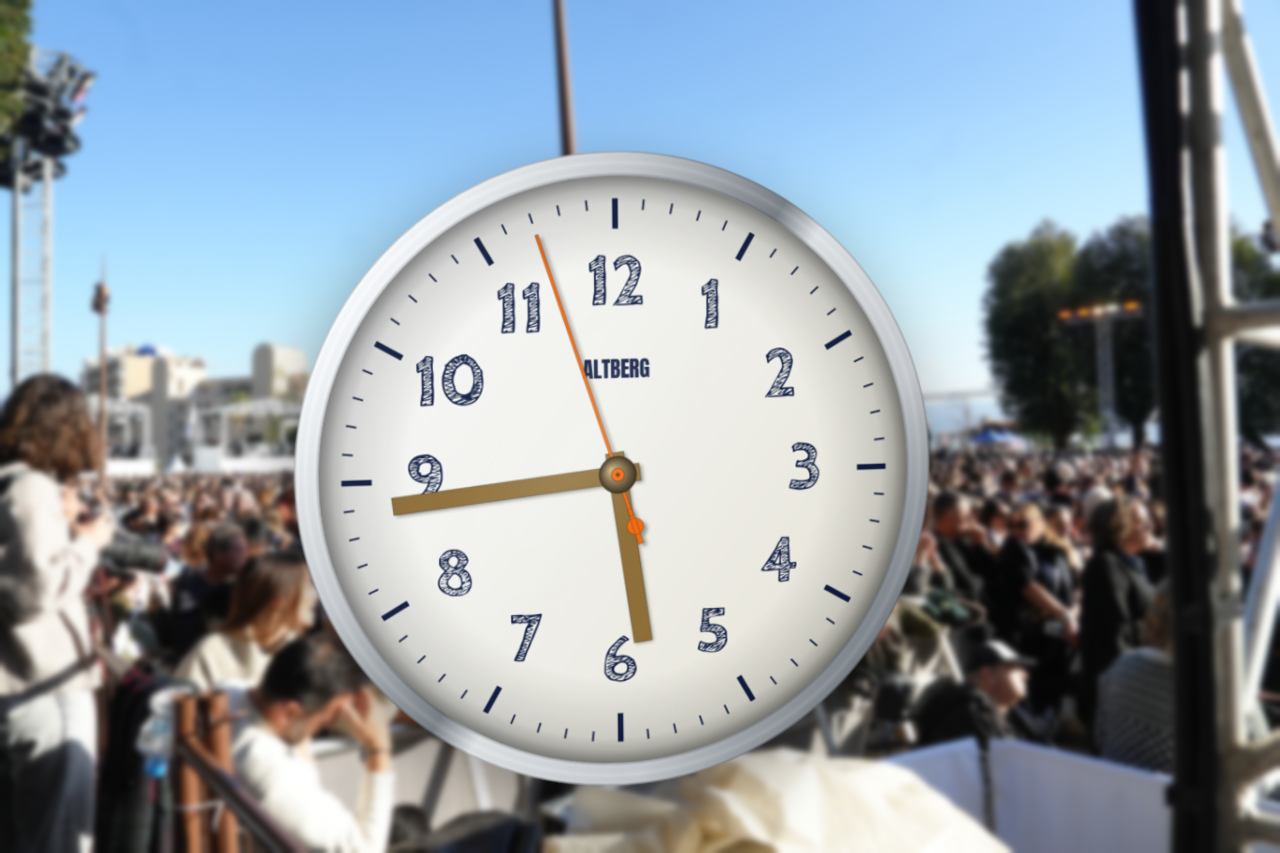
5:43:57
